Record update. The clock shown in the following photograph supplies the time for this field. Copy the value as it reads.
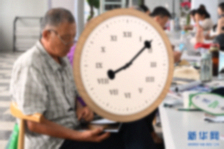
8:08
